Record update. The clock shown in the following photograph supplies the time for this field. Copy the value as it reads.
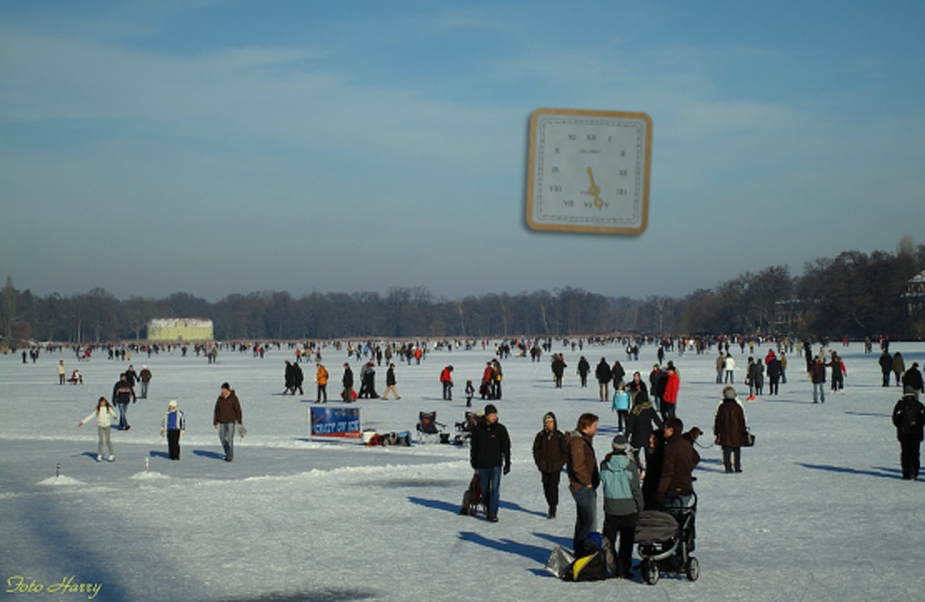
5:27
